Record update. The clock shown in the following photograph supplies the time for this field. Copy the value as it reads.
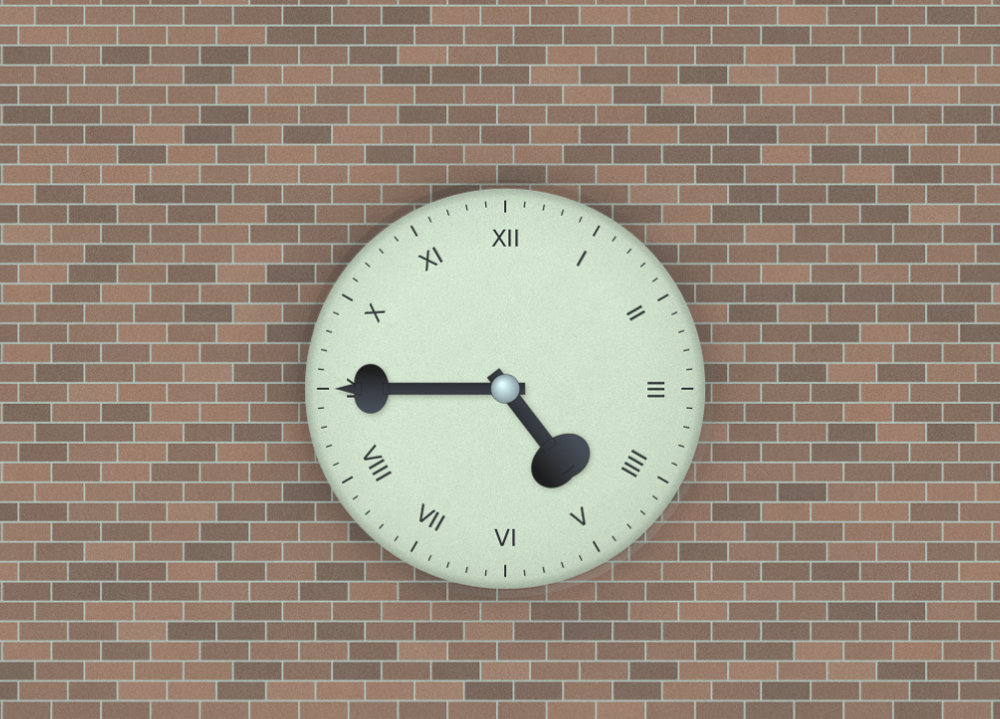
4:45
